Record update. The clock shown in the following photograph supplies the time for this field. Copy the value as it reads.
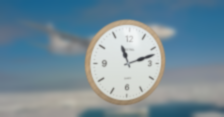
11:12
